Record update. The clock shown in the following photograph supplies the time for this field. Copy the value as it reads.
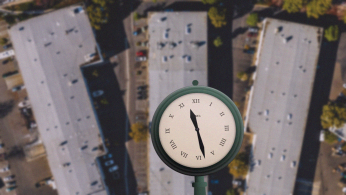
11:28
